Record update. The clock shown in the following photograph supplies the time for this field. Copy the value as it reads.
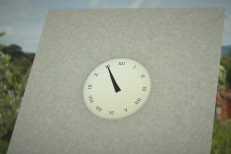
10:55
